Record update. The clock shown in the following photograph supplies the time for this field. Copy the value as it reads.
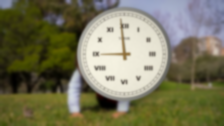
8:59
